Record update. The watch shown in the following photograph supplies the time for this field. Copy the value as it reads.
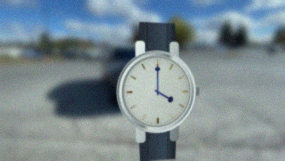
4:00
